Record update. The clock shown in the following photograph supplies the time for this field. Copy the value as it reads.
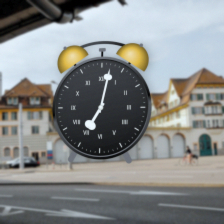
7:02
